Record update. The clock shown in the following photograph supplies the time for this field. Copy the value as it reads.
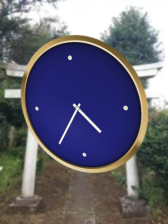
4:36
